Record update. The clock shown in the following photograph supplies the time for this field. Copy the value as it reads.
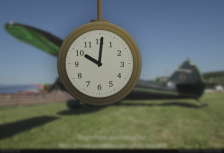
10:01
